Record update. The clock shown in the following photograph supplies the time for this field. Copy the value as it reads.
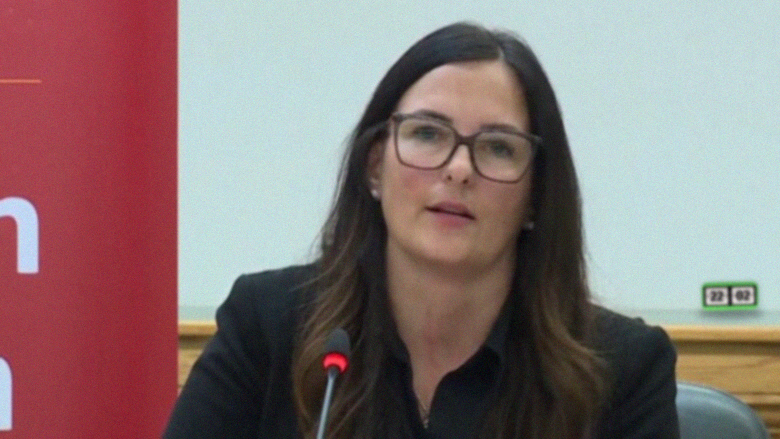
22:02
